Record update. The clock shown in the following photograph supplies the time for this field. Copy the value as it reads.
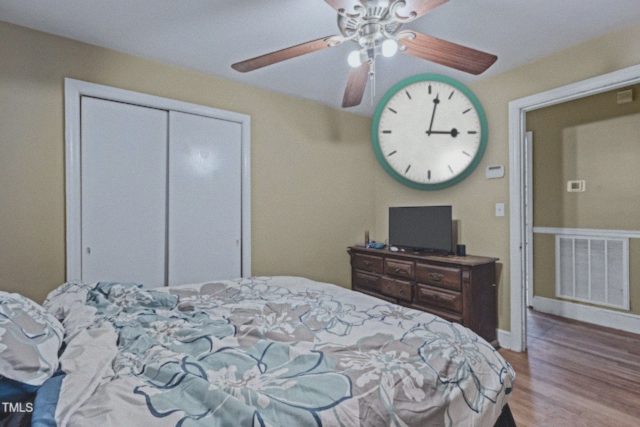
3:02
